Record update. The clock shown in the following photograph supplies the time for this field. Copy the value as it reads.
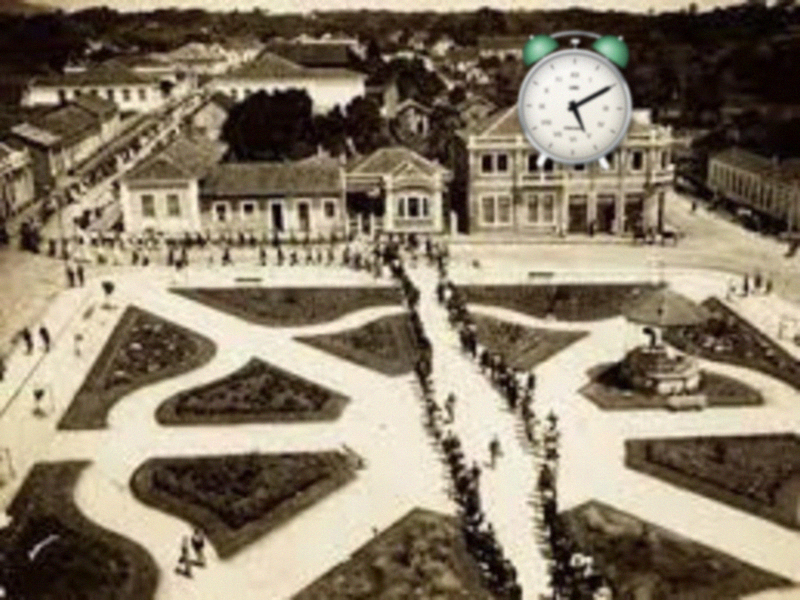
5:10
